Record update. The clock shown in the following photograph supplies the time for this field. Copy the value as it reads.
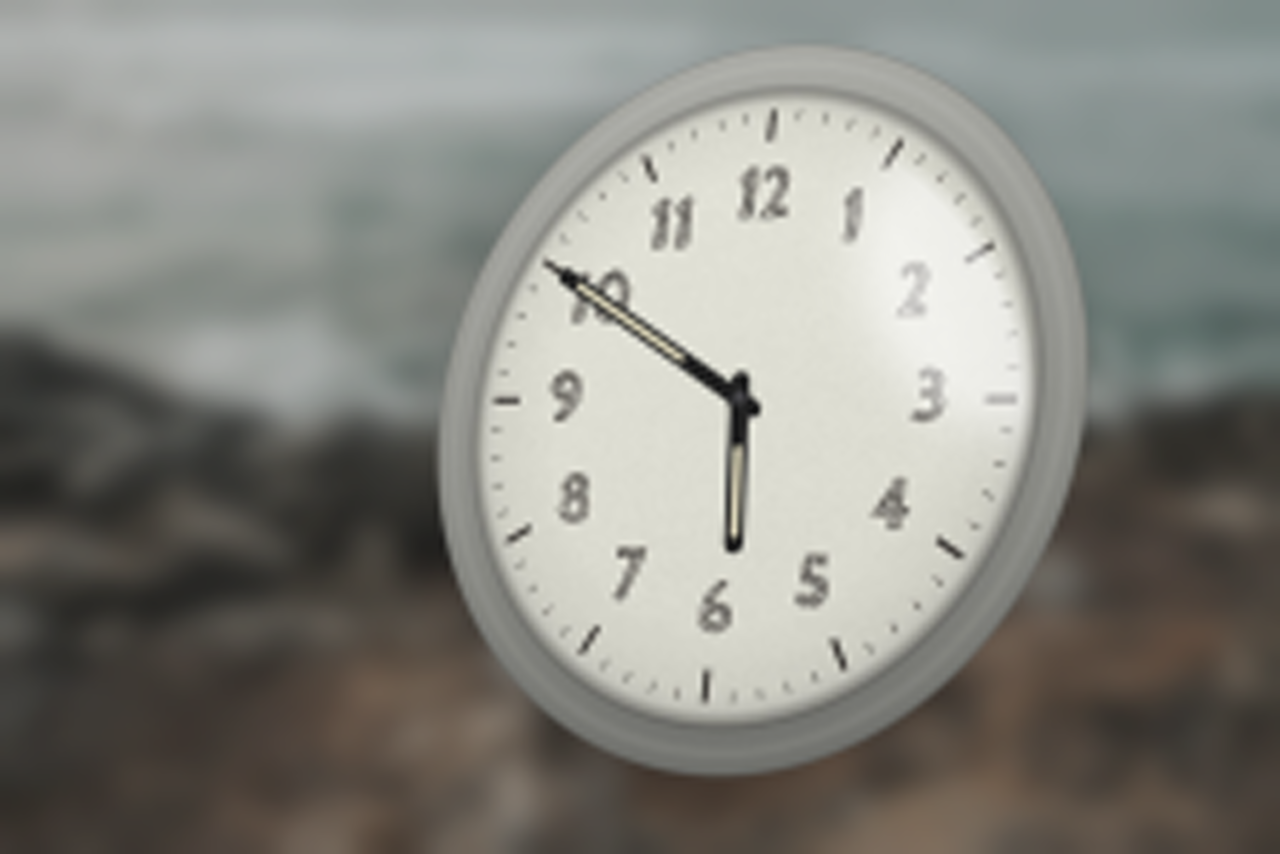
5:50
